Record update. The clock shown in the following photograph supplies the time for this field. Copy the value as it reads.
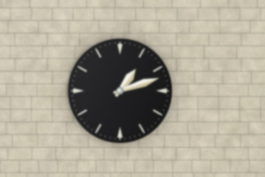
1:12
